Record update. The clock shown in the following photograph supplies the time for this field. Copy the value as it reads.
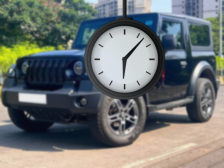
6:07
